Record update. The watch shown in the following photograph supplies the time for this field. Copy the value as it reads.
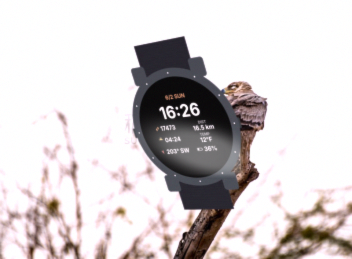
16:26
